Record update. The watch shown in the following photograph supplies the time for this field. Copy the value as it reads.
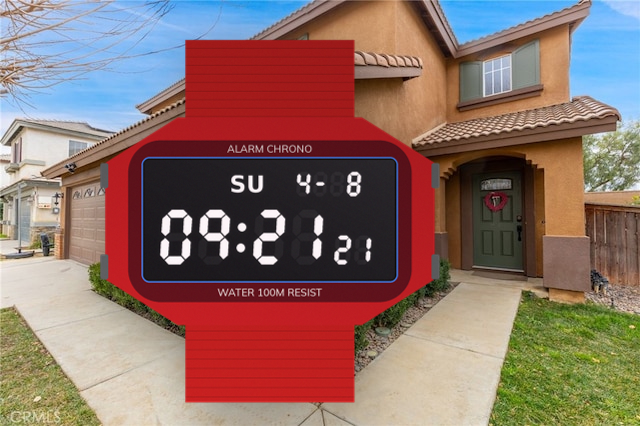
9:21:21
